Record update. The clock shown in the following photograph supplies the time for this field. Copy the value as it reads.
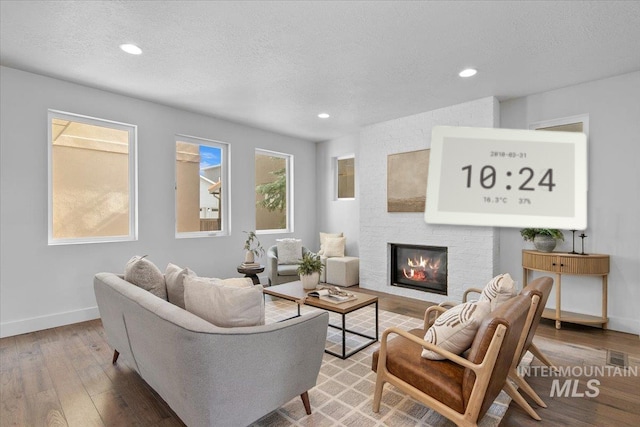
10:24
